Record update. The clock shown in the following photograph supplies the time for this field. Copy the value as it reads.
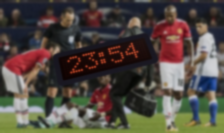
23:54
